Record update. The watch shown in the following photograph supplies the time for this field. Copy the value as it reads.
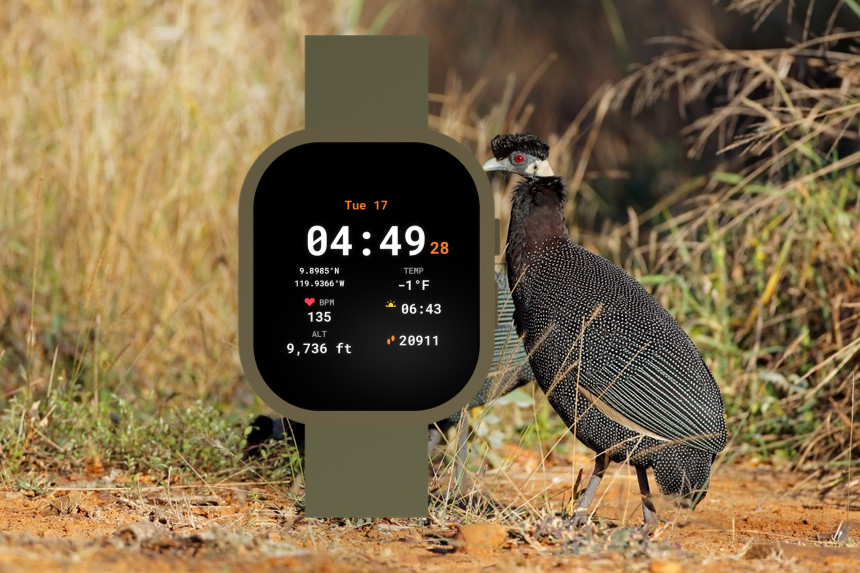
4:49:28
